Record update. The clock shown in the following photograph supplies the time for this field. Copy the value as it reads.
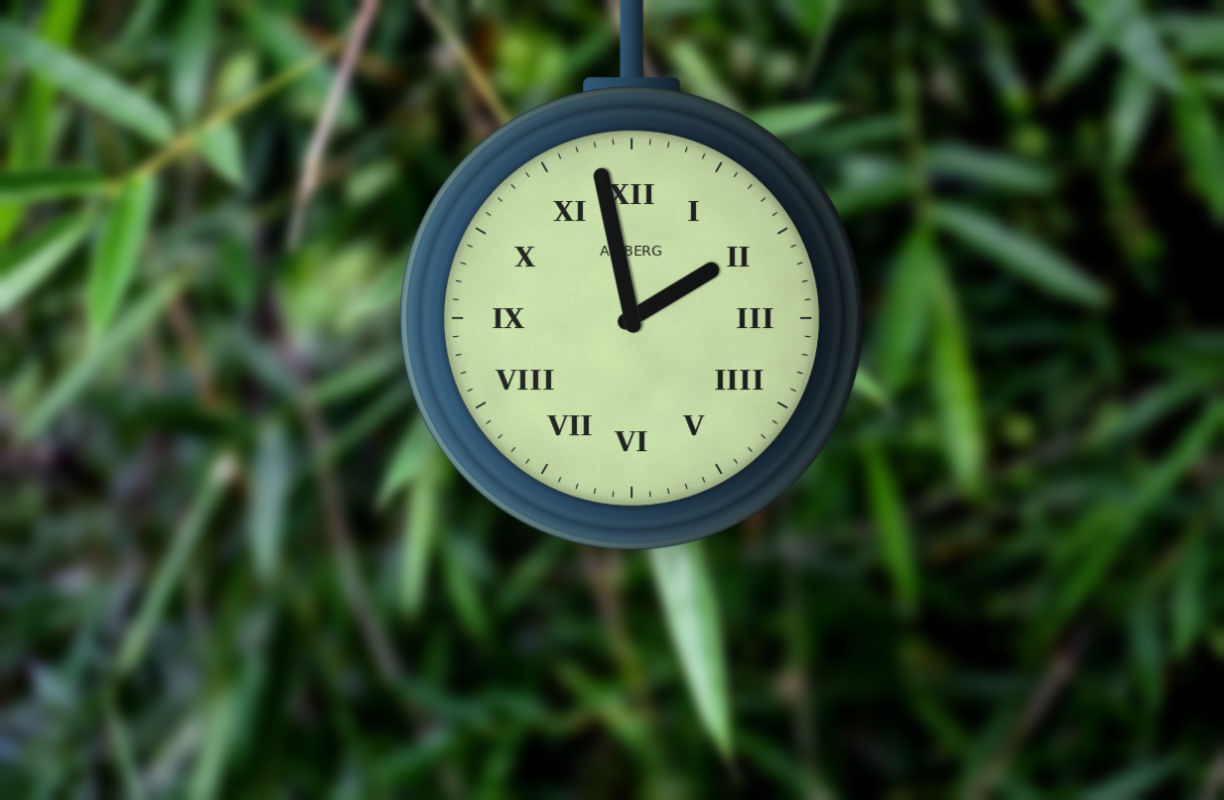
1:58
